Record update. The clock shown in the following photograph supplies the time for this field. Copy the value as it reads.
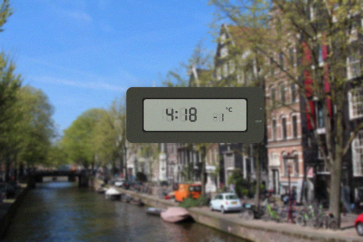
4:18
